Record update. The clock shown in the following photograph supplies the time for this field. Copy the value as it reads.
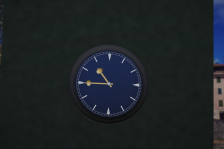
10:45
